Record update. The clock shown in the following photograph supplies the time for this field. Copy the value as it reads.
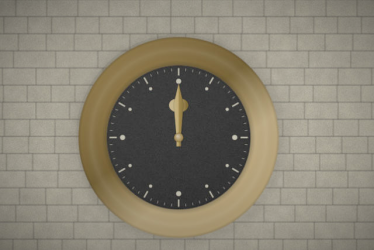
12:00
